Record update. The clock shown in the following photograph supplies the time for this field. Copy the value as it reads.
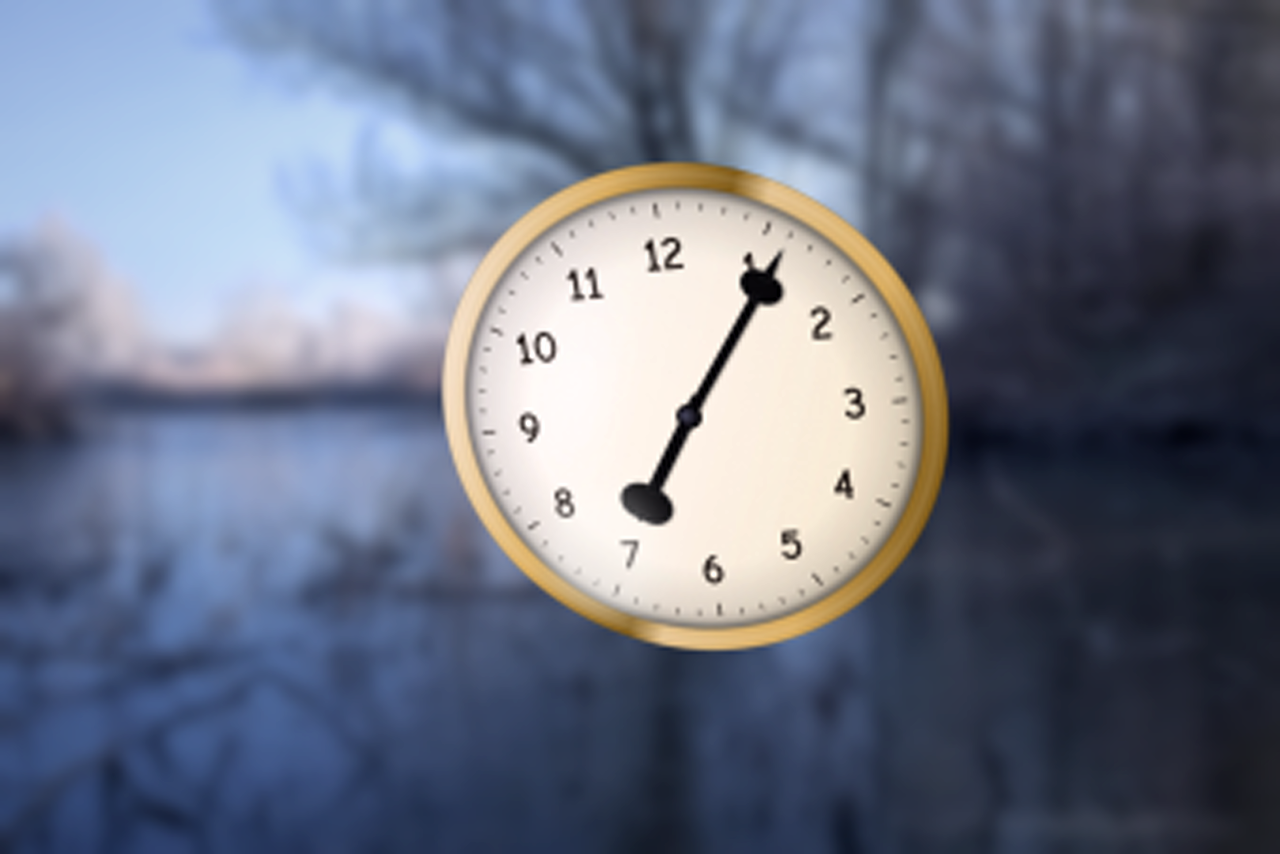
7:06
